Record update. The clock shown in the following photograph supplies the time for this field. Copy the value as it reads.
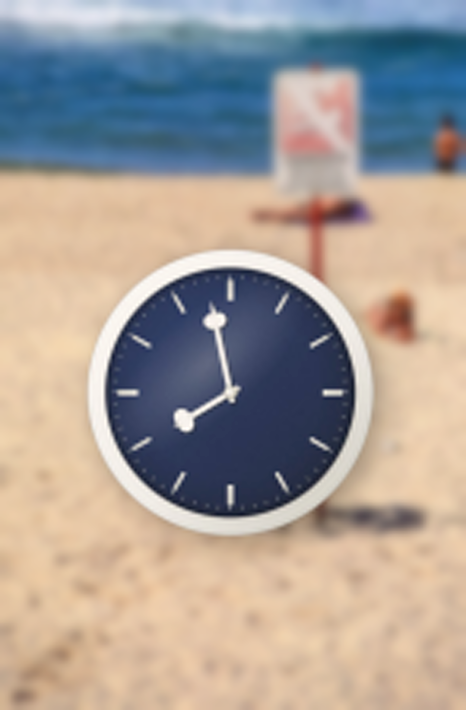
7:58
